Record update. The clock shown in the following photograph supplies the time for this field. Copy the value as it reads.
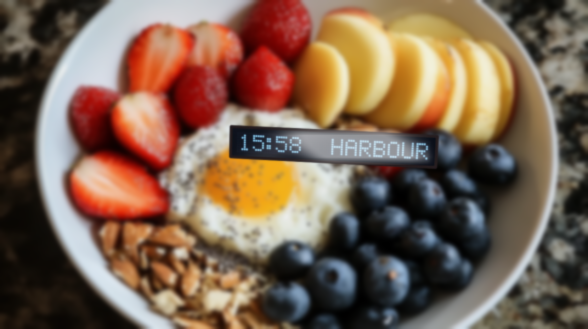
15:58
